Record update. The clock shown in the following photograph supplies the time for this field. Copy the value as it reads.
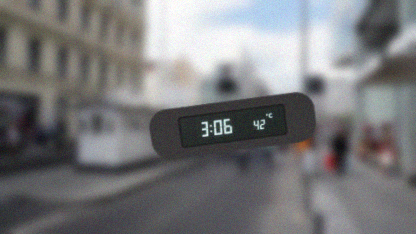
3:06
